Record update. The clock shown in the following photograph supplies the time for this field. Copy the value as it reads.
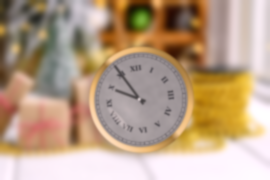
9:55
